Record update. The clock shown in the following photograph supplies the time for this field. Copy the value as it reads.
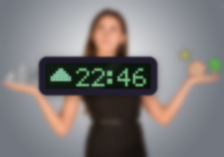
22:46
